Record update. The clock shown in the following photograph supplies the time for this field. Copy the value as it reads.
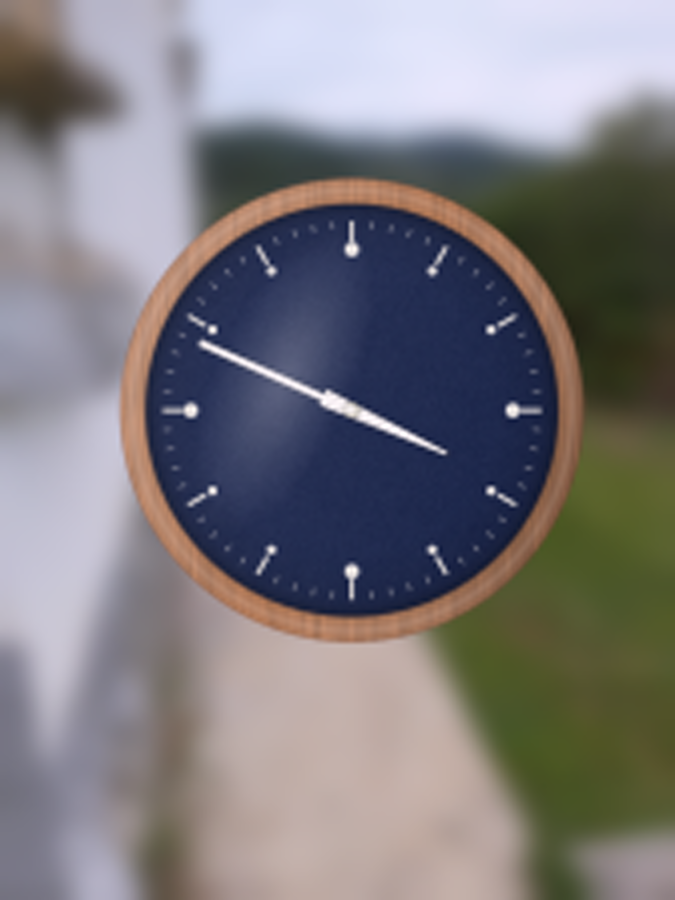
3:49
